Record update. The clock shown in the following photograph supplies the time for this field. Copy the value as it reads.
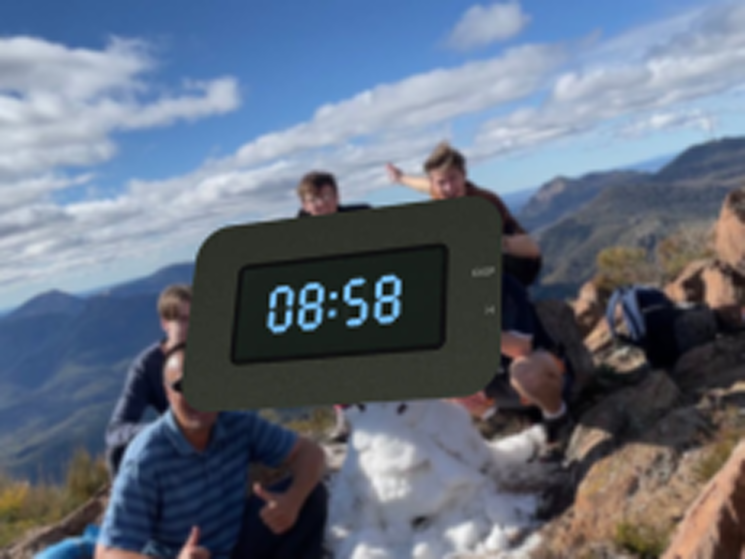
8:58
